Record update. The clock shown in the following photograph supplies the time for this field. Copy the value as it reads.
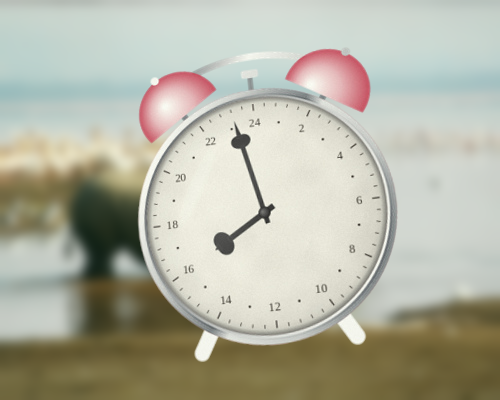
15:58
